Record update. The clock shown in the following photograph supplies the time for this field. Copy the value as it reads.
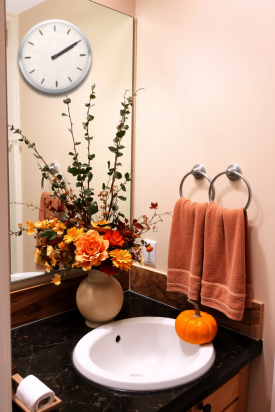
2:10
